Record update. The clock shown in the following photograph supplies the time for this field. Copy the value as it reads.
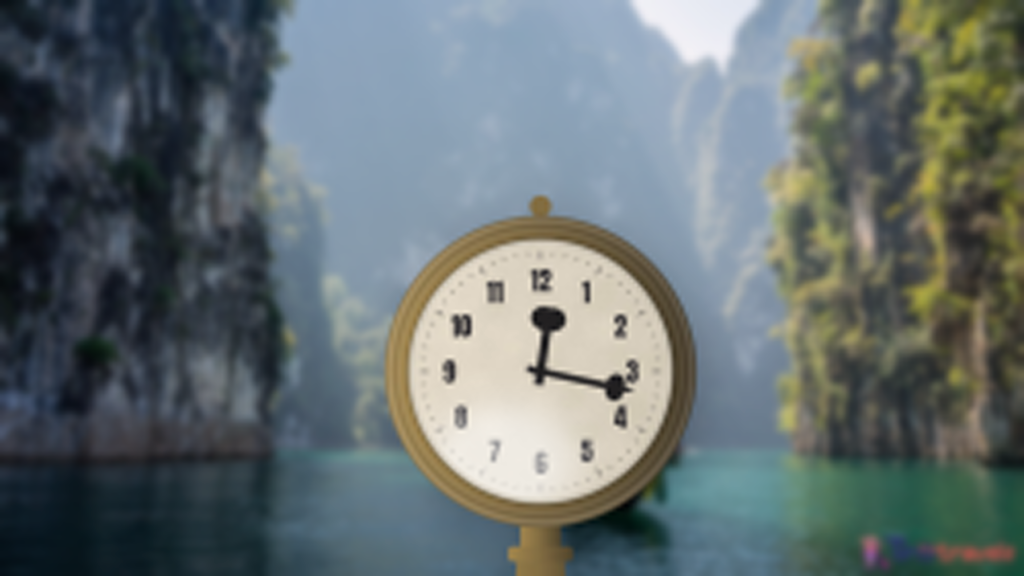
12:17
